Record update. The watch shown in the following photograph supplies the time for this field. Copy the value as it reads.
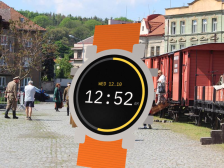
12:52
